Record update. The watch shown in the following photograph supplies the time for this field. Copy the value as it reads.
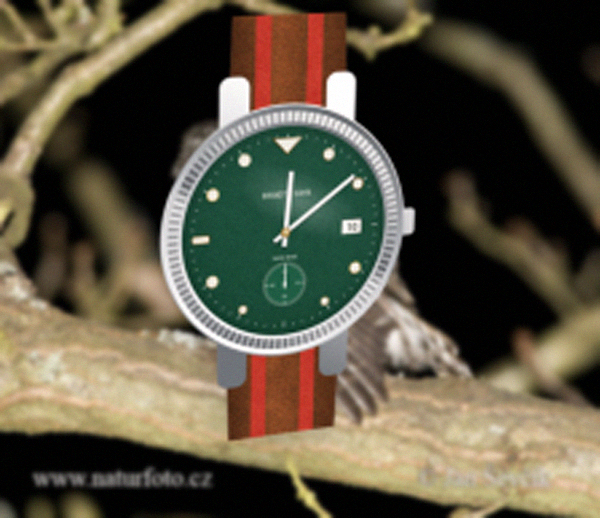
12:09
